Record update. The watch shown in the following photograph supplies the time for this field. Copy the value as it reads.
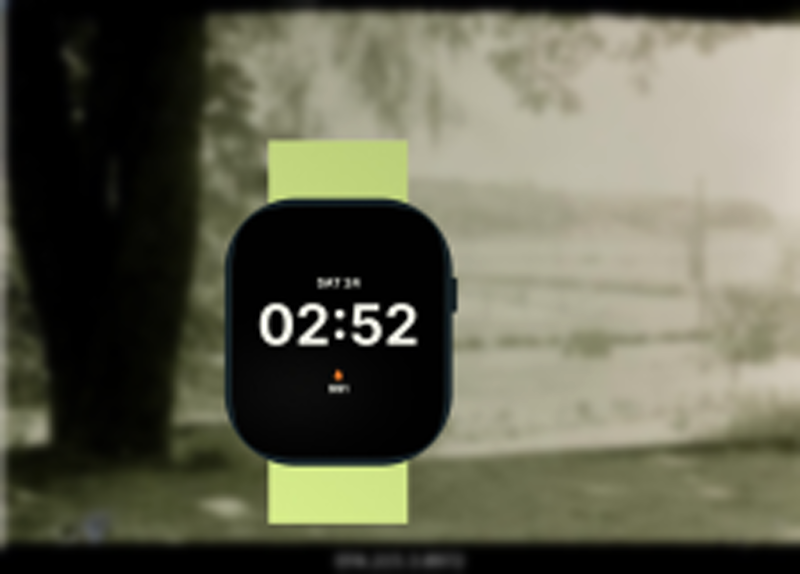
2:52
